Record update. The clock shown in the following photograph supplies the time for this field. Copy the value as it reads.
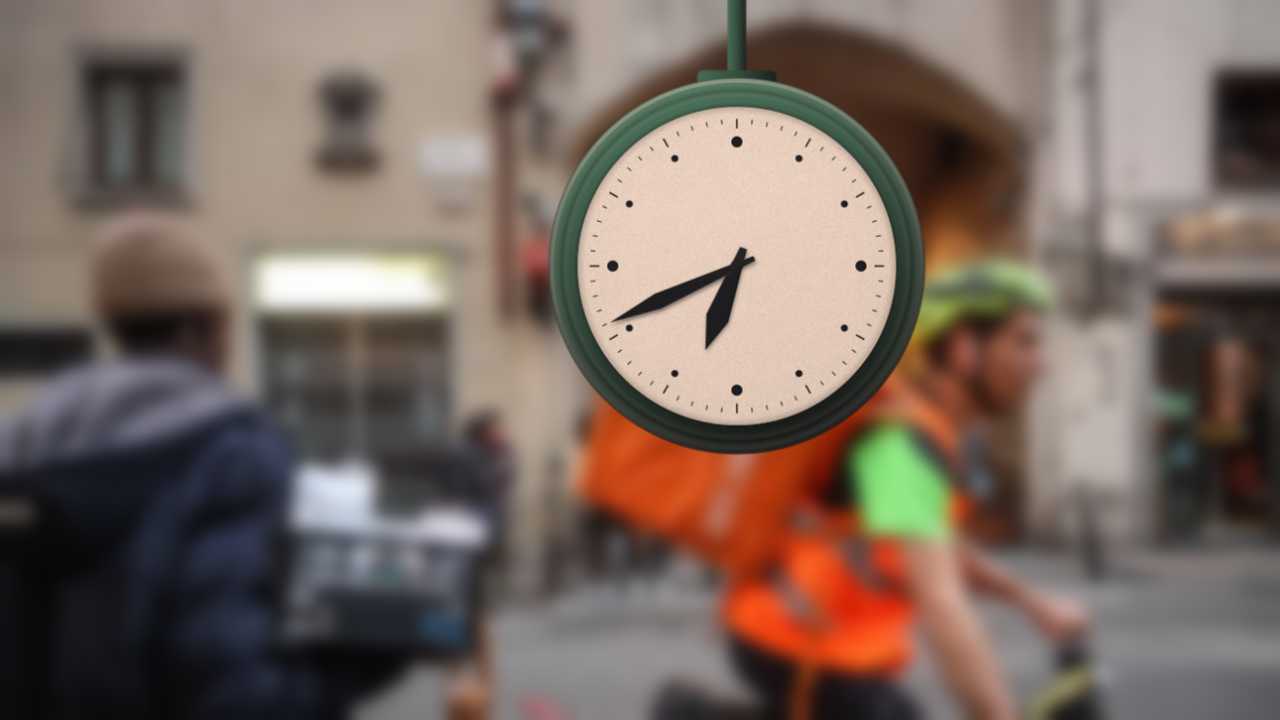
6:41
